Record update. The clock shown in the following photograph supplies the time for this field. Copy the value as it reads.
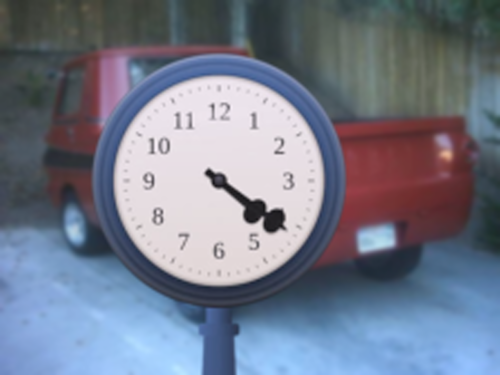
4:21
